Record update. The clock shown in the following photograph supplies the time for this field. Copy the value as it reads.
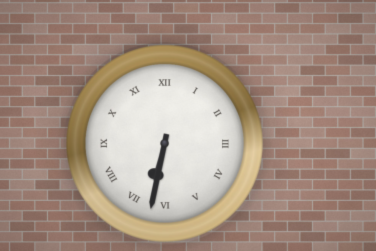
6:32
